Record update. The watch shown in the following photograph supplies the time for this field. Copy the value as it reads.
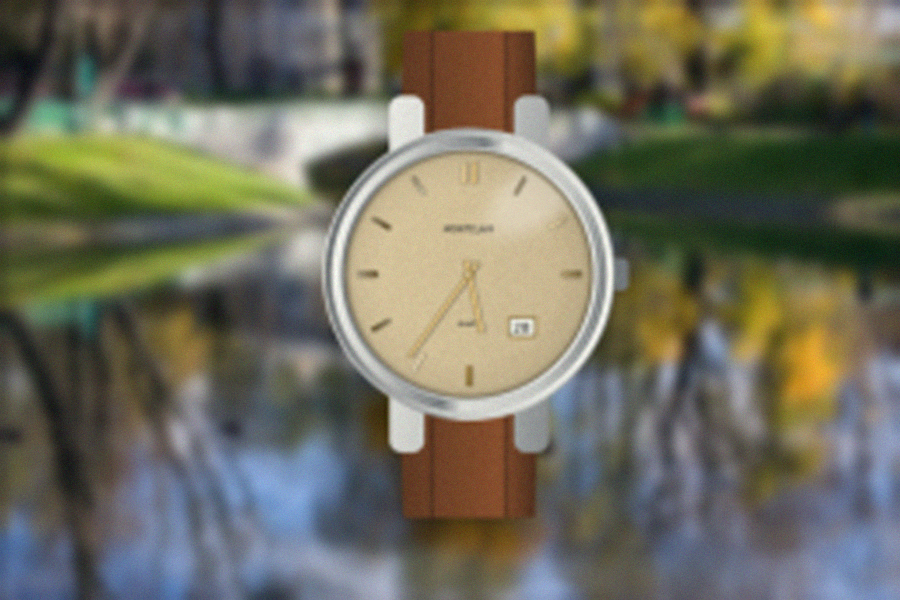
5:36
